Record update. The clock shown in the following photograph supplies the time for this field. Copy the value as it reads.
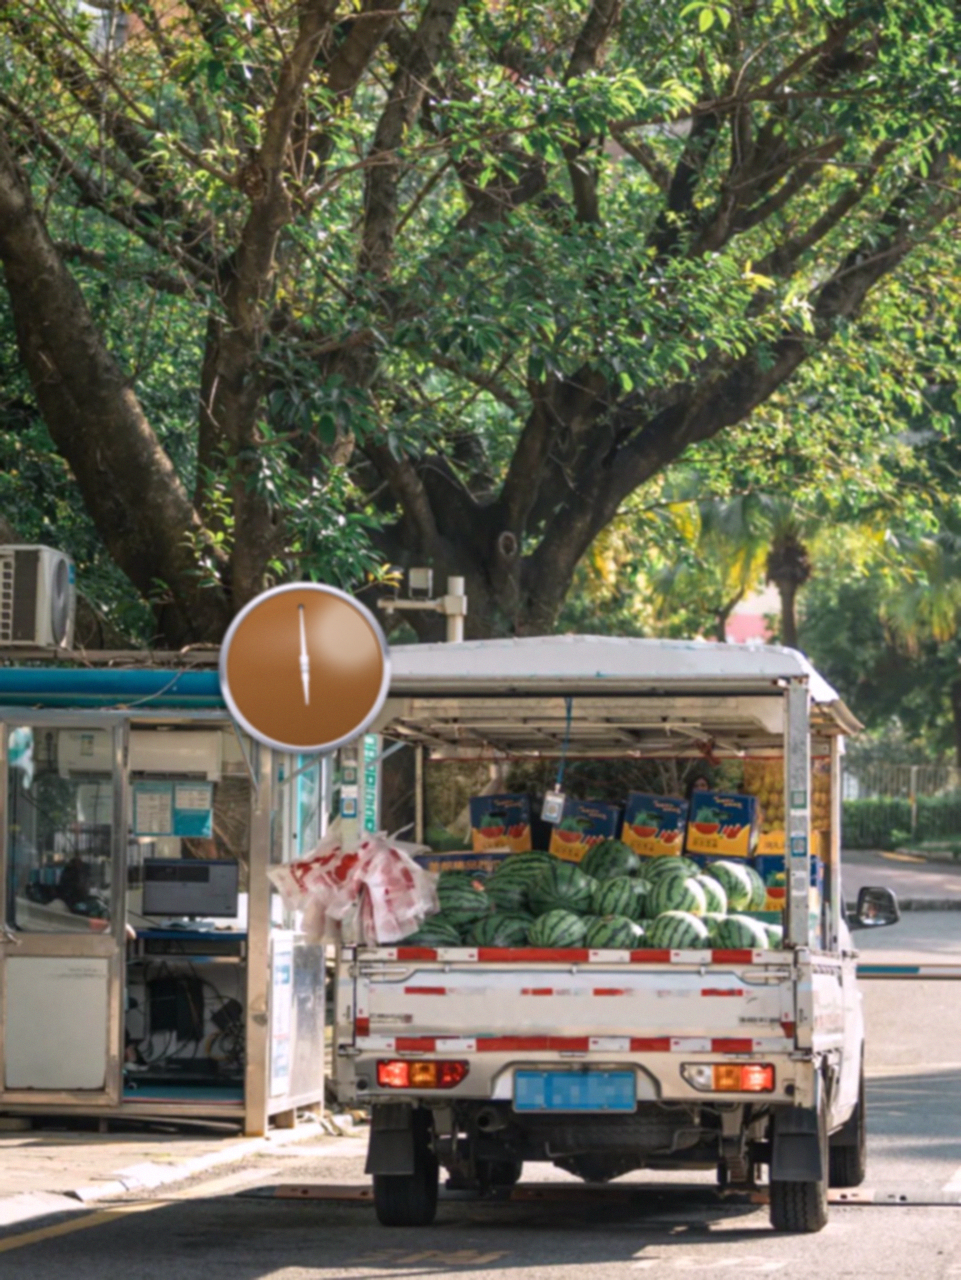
6:00
